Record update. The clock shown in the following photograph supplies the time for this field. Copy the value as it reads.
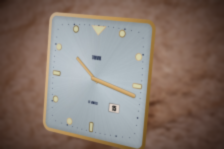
10:17
